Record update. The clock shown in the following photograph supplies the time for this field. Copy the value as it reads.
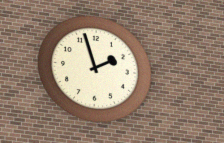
1:57
